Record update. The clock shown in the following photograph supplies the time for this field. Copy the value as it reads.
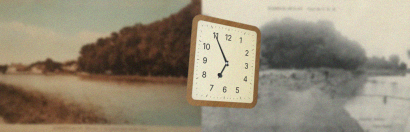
6:55
